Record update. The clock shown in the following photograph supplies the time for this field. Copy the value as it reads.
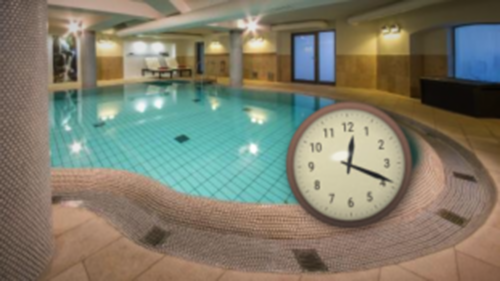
12:19
